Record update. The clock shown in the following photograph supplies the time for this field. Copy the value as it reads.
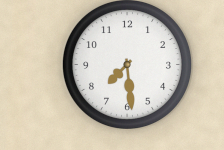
7:29
